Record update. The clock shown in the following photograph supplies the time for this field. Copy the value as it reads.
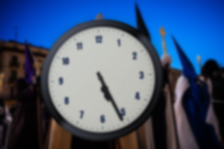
5:26
